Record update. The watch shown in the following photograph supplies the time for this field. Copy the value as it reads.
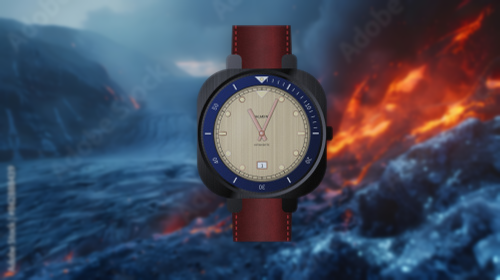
11:04
